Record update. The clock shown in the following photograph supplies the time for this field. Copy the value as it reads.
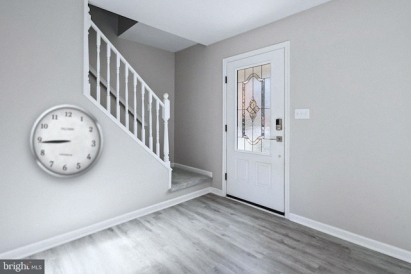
8:44
